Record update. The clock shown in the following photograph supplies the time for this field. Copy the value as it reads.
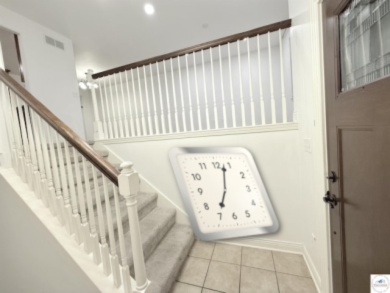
7:03
